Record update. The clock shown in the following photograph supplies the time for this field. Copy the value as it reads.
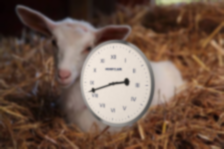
2:42
